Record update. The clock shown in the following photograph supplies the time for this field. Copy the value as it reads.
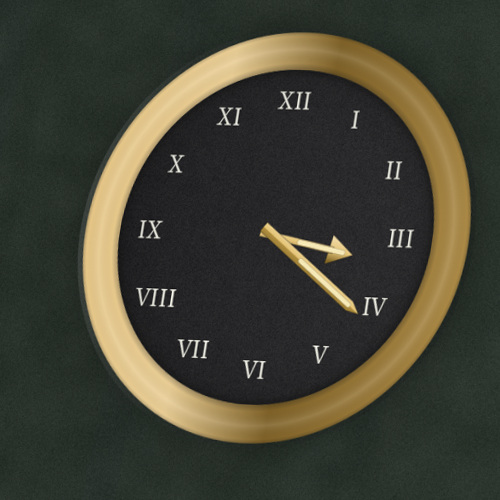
3:21
